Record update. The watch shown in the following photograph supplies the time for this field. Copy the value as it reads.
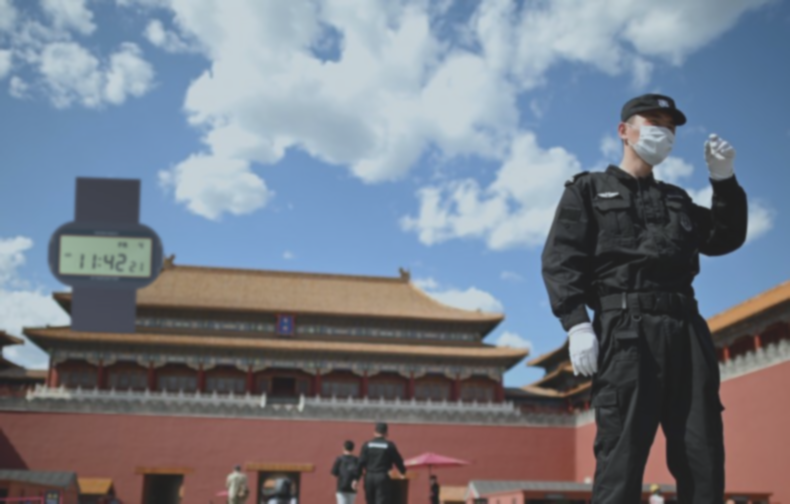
11:42
